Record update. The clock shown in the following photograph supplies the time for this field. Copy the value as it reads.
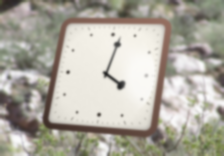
4:02
